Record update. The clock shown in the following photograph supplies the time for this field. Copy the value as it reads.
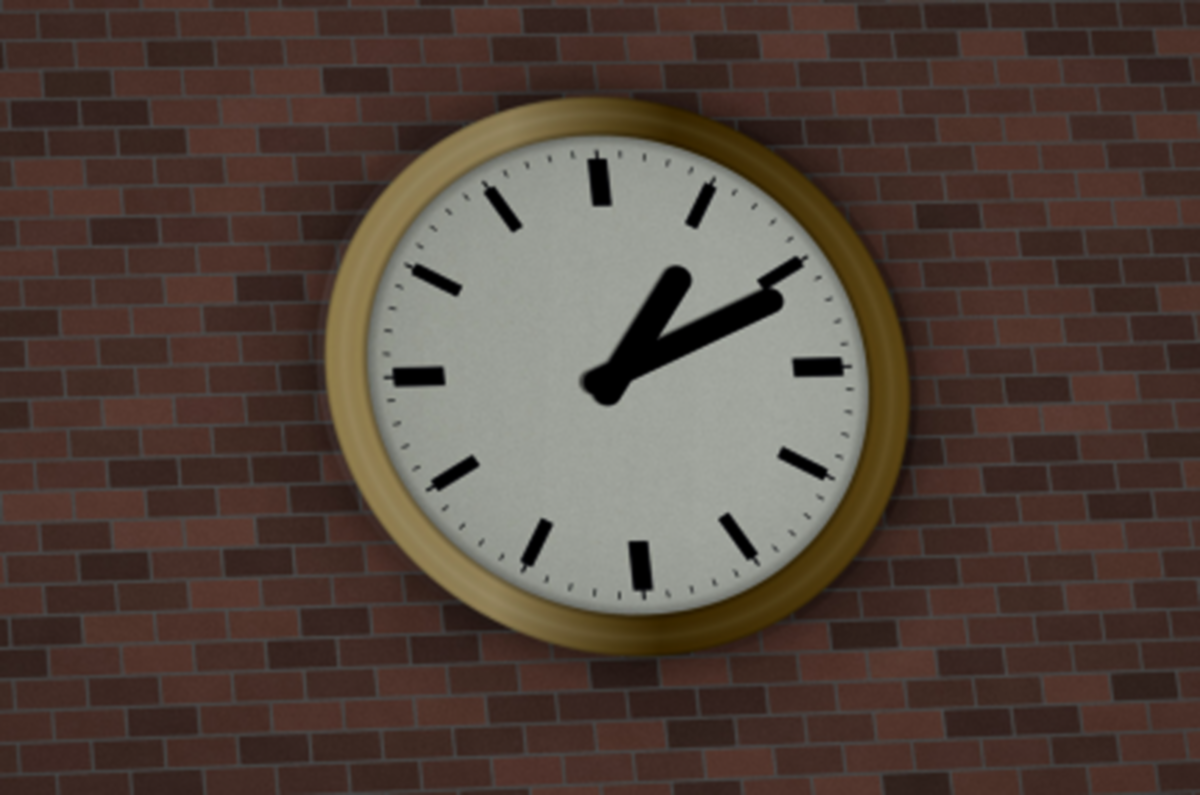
1:11
